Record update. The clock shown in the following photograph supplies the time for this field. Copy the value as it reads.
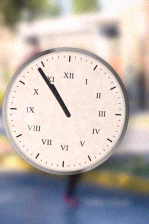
10:54
